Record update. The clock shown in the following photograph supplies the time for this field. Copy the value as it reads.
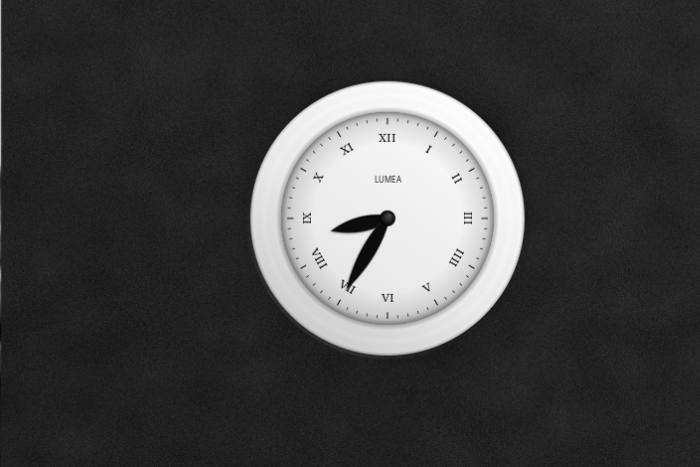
8:35
